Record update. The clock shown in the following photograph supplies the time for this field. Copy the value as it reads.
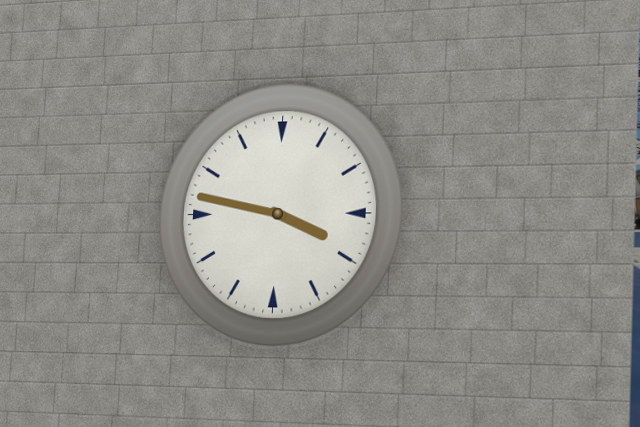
3:47
